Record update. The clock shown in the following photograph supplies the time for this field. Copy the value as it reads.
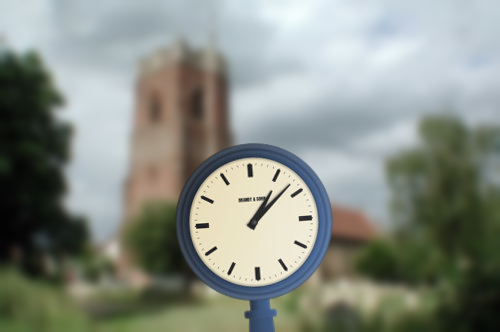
1:08
